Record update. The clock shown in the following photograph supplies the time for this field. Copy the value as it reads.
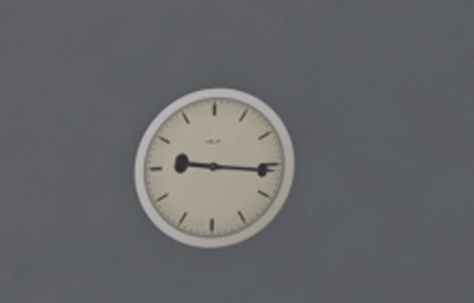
9:16
